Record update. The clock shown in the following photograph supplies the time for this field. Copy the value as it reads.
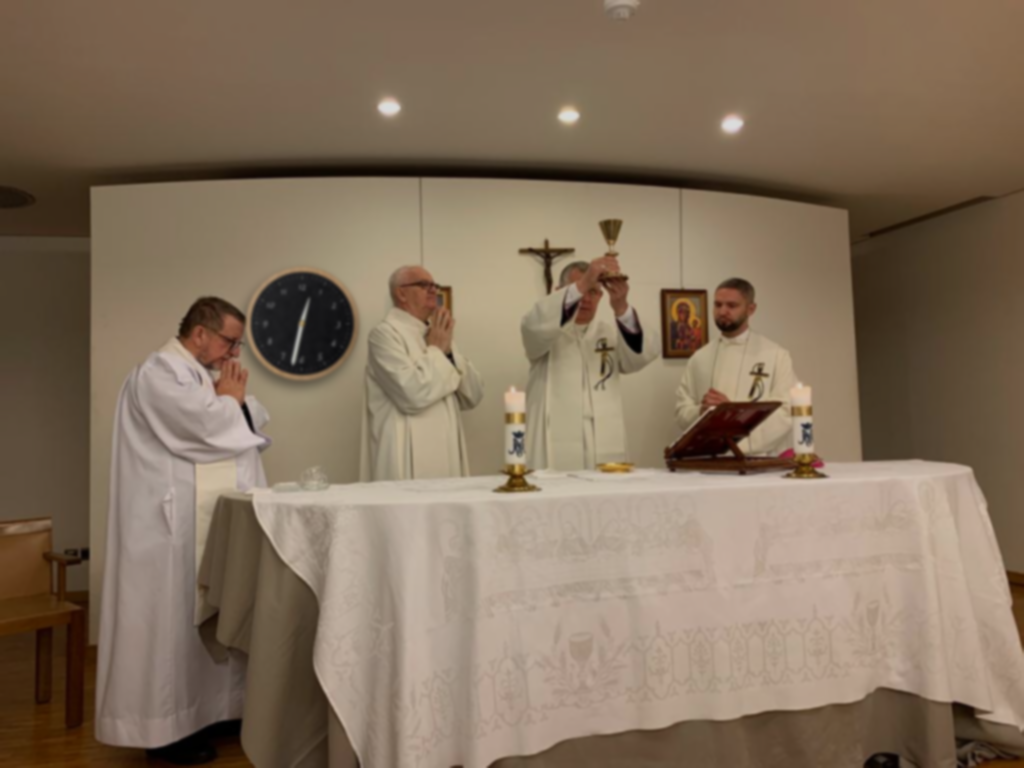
12:32
